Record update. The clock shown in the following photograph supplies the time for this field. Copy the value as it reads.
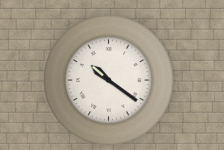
10:21
